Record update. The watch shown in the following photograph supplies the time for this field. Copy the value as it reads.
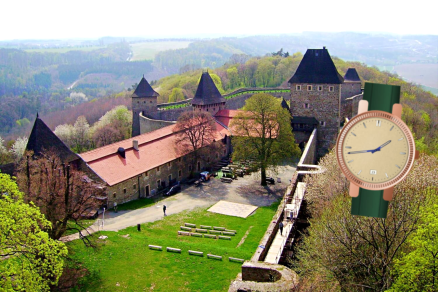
1:43
